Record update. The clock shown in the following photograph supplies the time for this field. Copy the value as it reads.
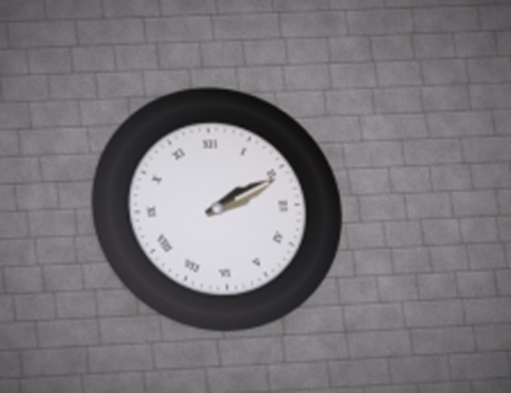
2:11
